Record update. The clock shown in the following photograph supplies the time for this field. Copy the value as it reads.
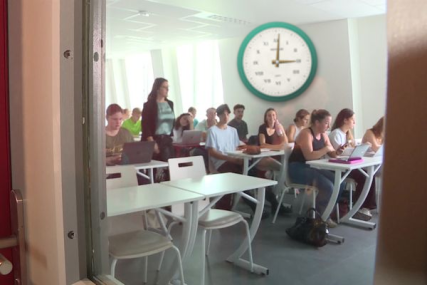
3:01
